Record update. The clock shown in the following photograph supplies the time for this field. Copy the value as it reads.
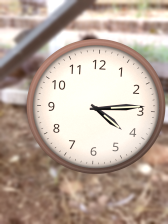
4:14
